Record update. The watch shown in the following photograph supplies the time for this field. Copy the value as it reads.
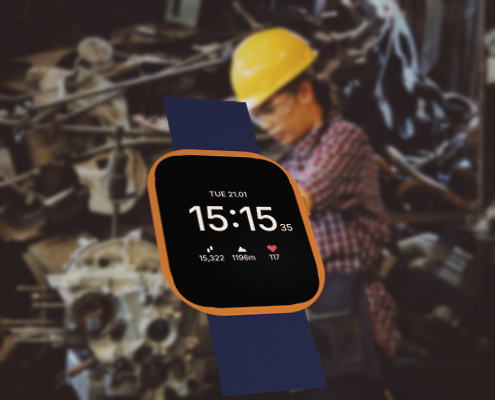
15:15:35
